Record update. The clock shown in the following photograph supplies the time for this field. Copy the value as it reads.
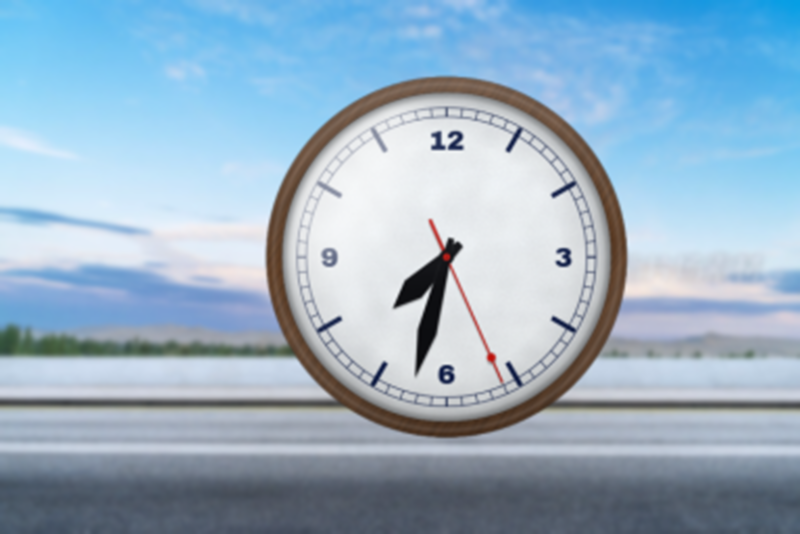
7:32:26
